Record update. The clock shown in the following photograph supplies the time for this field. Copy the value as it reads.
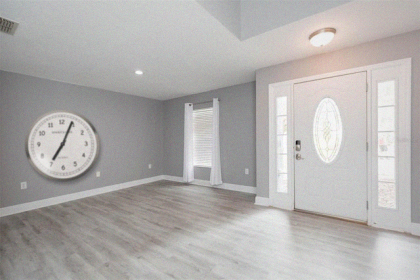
7:04
